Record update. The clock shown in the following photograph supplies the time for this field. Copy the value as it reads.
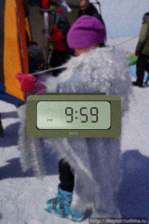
9:59
